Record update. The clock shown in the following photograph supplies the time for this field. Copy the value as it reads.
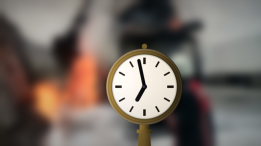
6:58
